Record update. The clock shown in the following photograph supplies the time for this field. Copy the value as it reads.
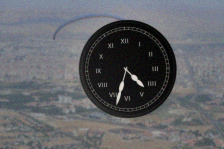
4:33
